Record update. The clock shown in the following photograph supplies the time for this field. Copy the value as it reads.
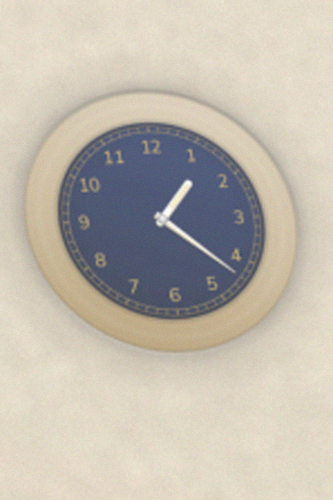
1:22
